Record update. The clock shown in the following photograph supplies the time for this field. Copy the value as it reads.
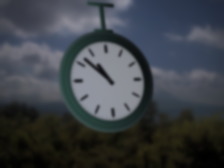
10:52
